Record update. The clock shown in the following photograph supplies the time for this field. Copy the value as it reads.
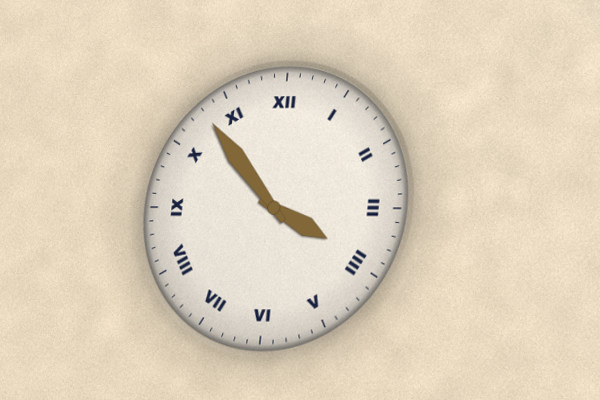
3:53
